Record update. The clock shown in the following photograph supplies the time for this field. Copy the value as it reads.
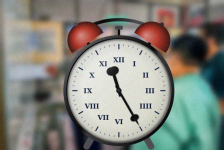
11:25
